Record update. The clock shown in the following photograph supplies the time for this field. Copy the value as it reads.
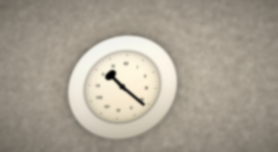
10:21
